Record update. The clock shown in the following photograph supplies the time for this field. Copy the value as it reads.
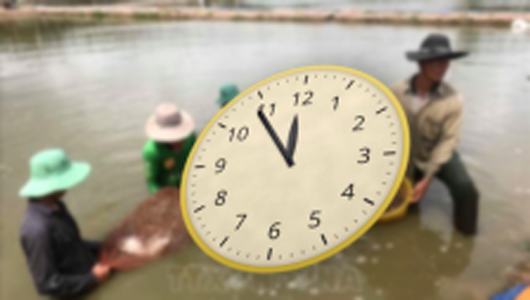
11:54
